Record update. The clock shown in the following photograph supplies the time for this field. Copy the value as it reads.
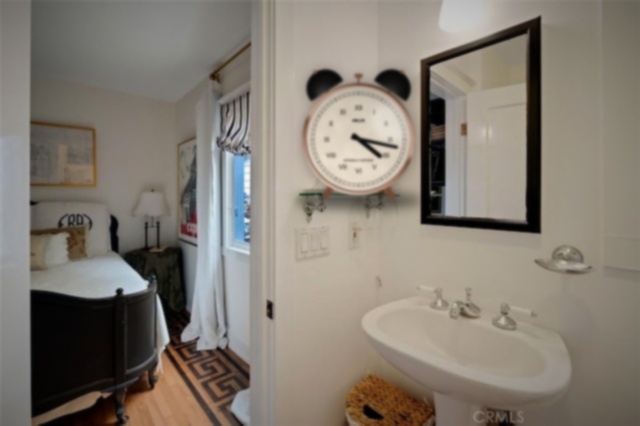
4:17
